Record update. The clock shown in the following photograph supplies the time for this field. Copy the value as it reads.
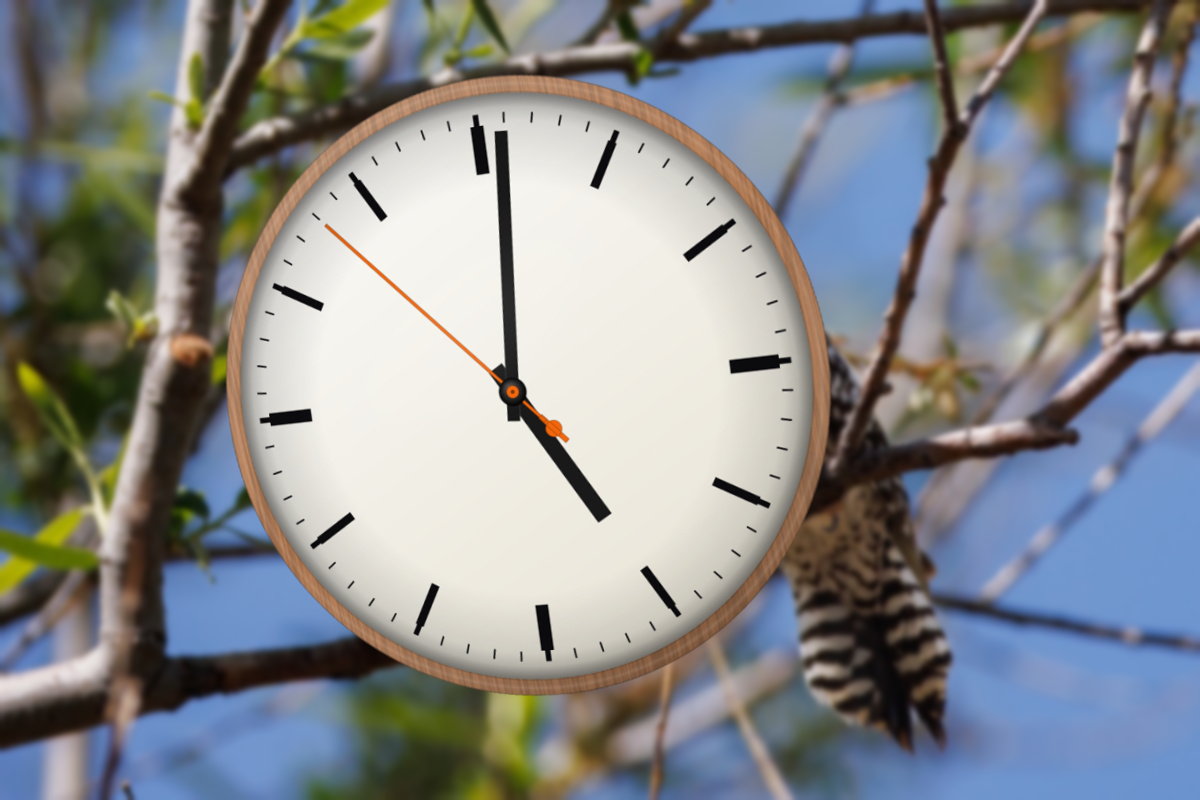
5:00:53
